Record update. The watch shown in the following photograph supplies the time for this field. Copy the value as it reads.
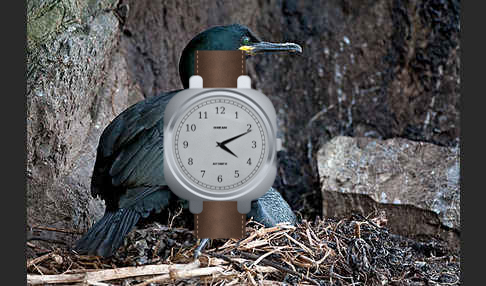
4:11
